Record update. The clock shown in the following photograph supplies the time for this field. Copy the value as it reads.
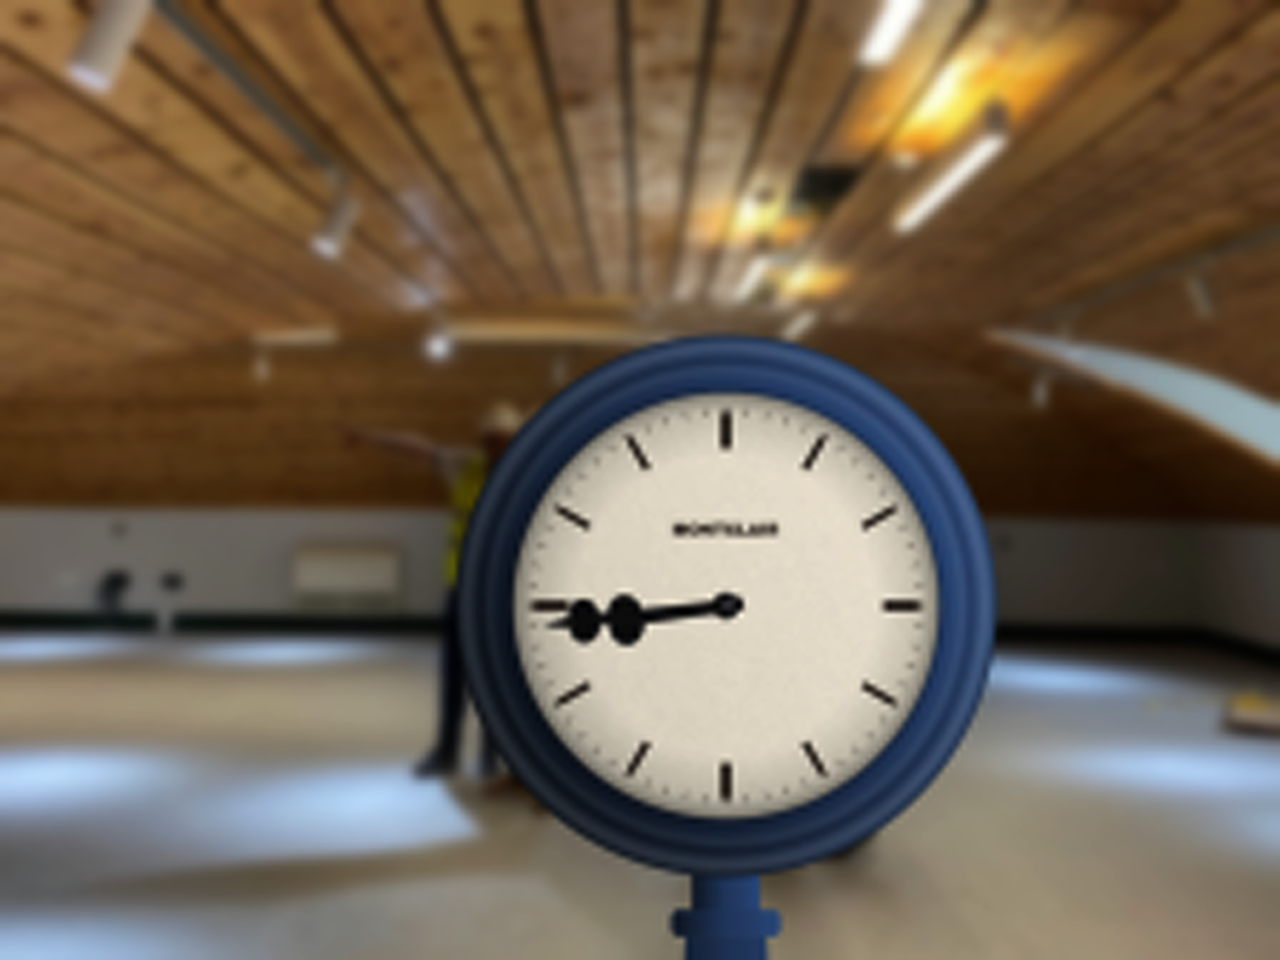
8:44
